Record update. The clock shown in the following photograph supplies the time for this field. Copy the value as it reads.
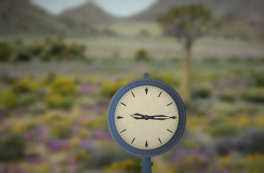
9:15
